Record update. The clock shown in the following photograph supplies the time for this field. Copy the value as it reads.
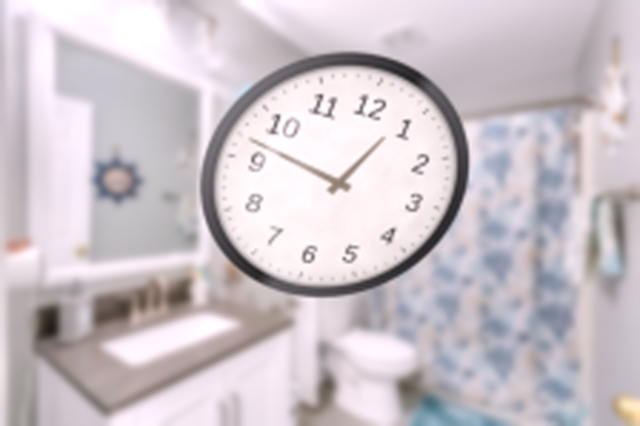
12:47
